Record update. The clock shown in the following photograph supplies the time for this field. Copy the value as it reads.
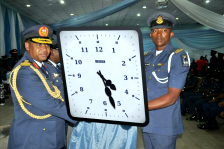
4:27
